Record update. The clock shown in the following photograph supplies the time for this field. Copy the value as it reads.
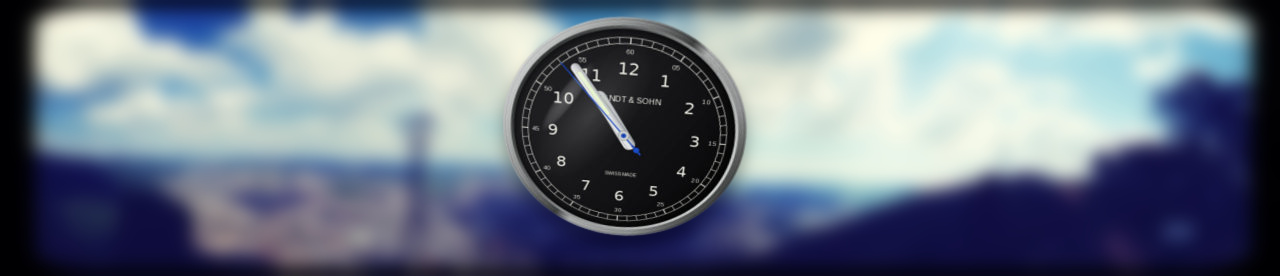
10:53:53
